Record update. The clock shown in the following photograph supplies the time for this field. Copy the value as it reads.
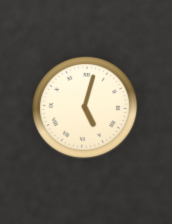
5:02
